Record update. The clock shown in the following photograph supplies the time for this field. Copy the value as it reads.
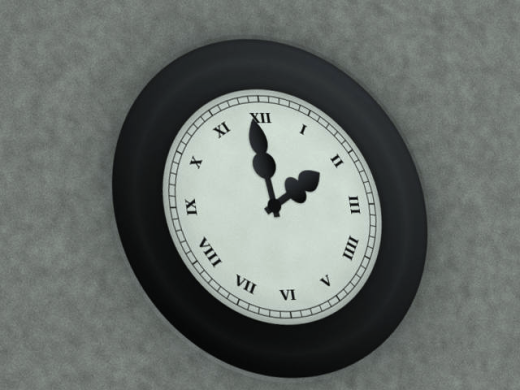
1:59
